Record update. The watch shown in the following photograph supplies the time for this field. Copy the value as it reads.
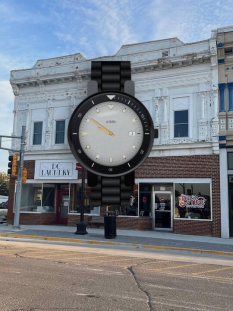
9:51
